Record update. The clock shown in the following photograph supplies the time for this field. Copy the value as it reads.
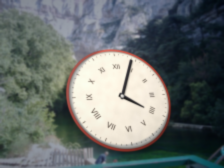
4:04
